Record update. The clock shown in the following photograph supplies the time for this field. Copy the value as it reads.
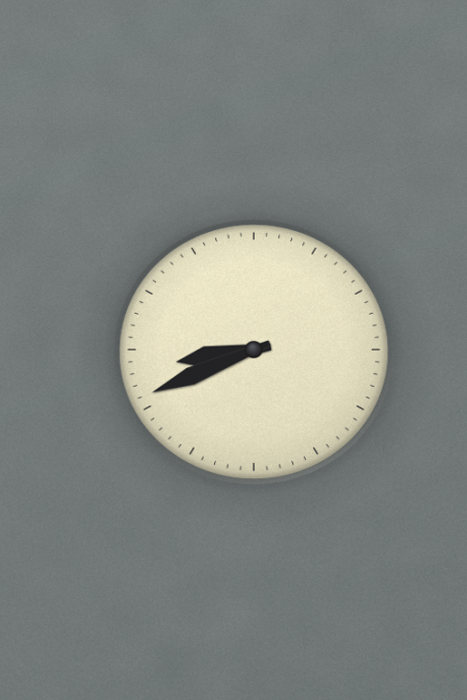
8:41
